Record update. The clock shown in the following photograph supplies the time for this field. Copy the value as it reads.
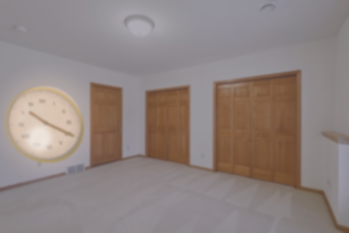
10:20
